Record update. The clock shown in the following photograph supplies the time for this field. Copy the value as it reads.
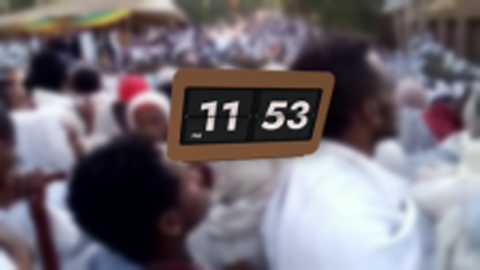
11:53
